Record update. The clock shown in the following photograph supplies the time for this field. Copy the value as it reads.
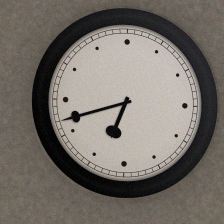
6:42
